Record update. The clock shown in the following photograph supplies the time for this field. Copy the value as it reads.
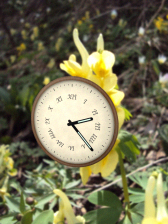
2:23
